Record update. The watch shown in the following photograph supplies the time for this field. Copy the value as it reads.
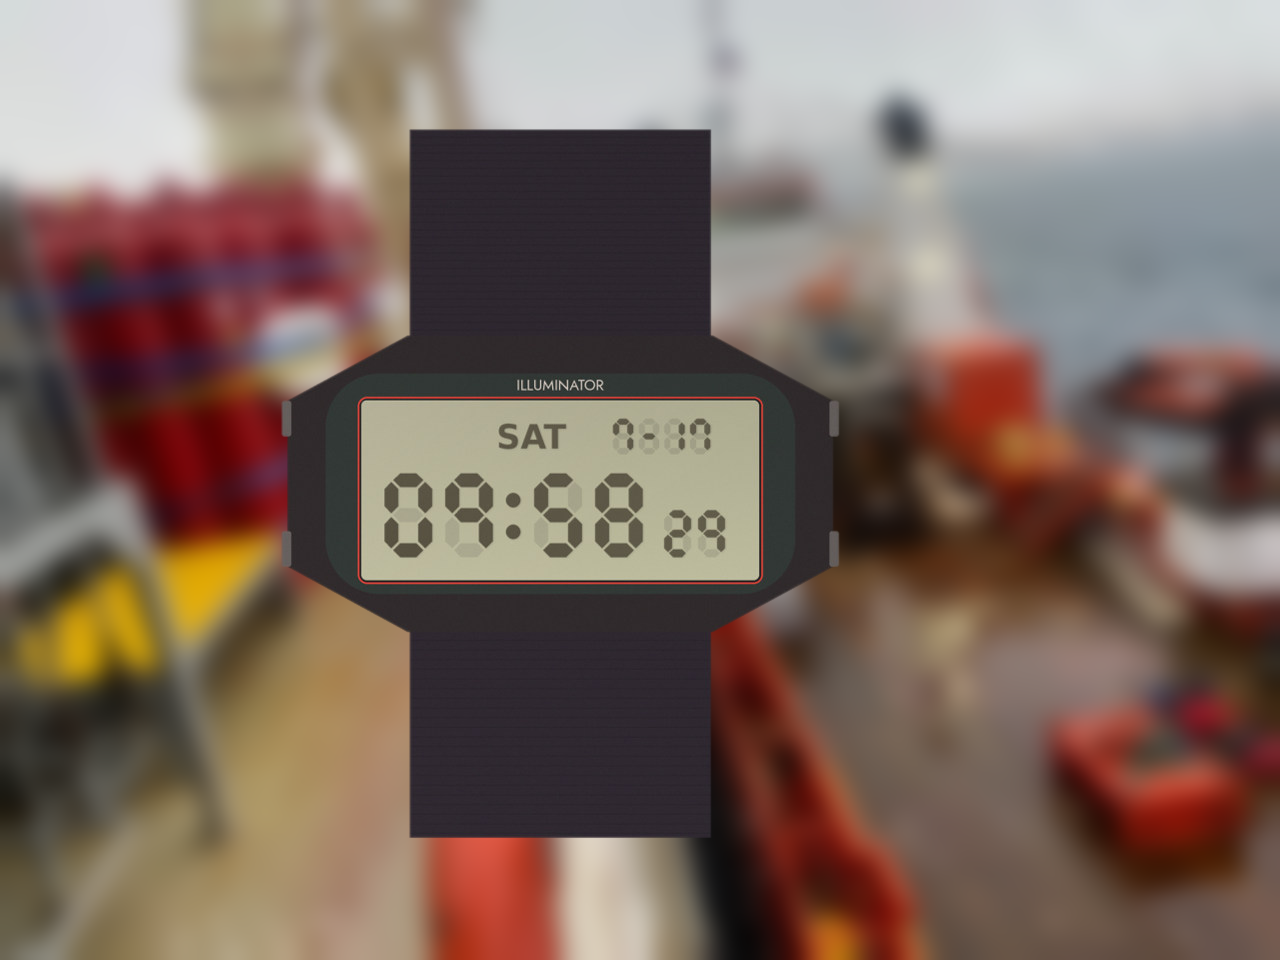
9:58:29
